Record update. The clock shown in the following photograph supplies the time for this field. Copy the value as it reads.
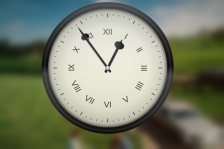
12:54
